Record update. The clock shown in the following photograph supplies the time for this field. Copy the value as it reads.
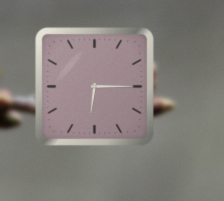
6:15
